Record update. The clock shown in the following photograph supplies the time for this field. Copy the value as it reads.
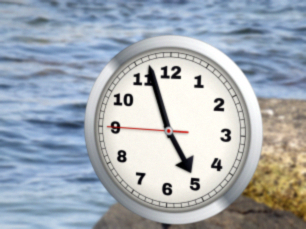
4:56:45
